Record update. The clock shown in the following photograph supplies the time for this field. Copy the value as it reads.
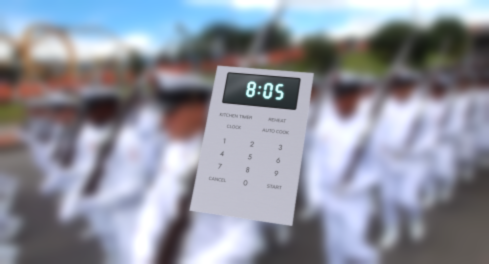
8:05
